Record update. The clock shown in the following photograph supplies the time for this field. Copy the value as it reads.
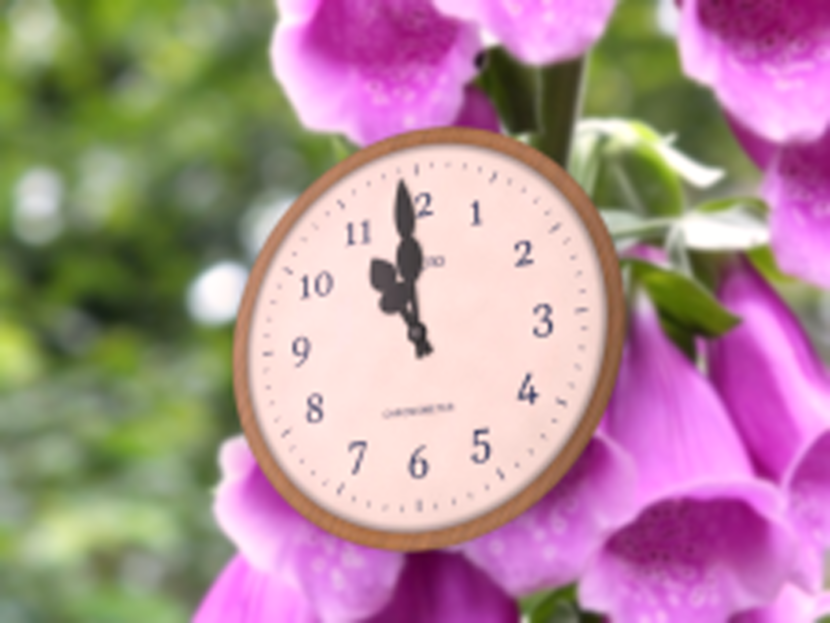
10:59
